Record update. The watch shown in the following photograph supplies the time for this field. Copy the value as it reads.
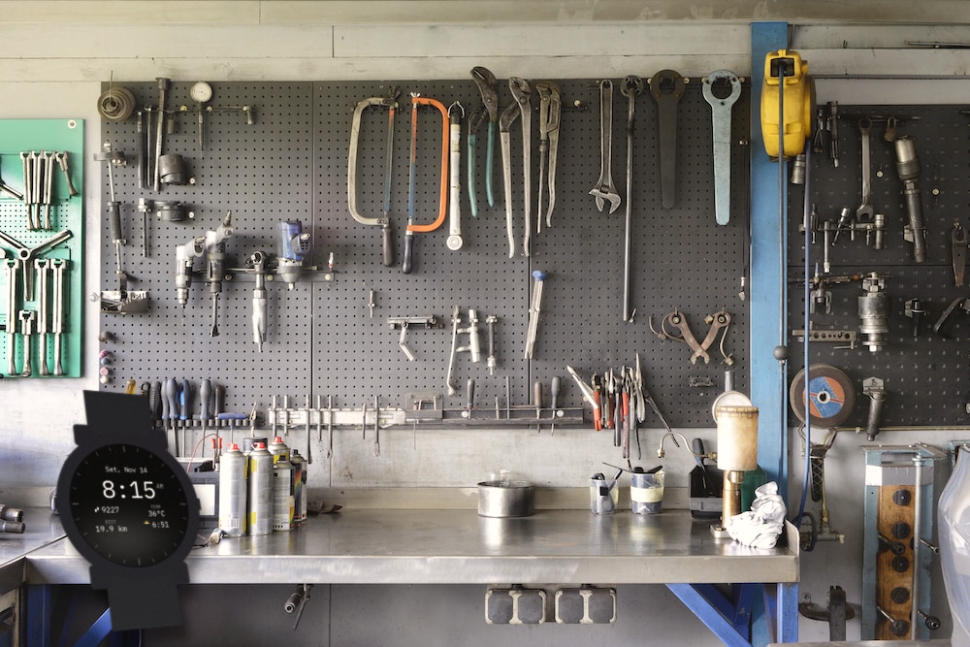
8:15
